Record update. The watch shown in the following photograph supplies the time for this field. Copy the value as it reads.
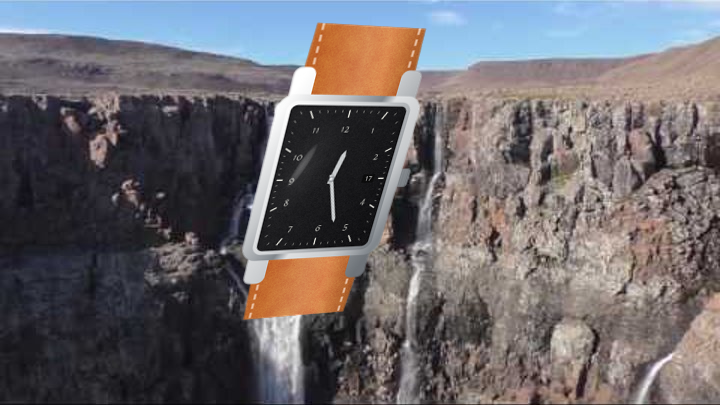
12:27
